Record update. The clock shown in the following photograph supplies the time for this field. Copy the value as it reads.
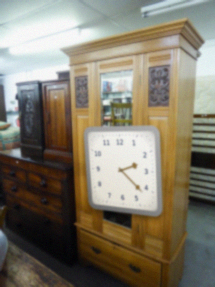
2:22
